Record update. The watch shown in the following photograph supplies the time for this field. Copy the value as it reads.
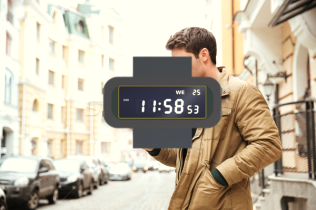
11:58:53
